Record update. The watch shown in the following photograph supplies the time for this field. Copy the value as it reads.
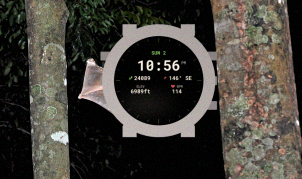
10:56
